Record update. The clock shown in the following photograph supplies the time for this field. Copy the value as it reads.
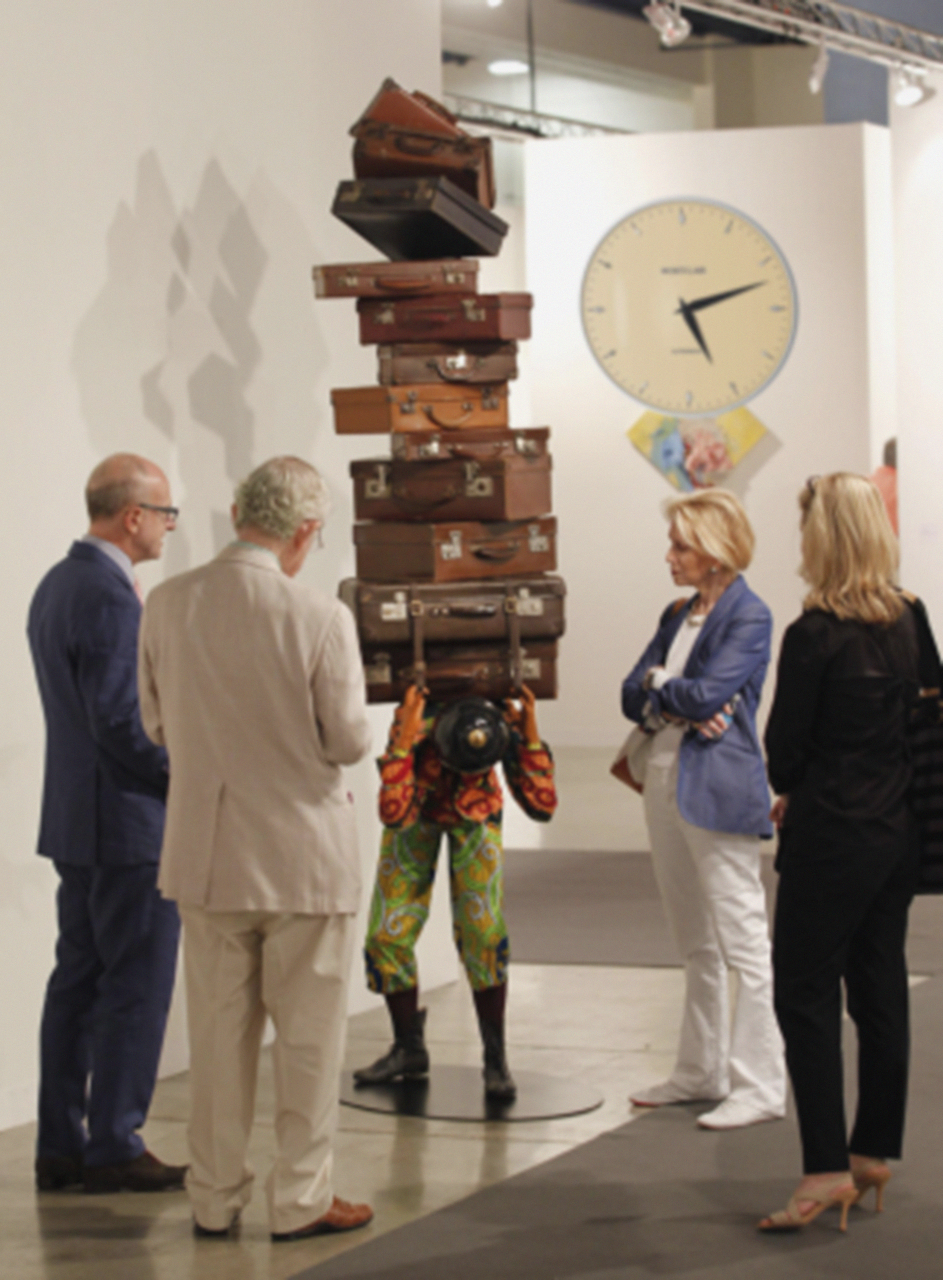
5:12
